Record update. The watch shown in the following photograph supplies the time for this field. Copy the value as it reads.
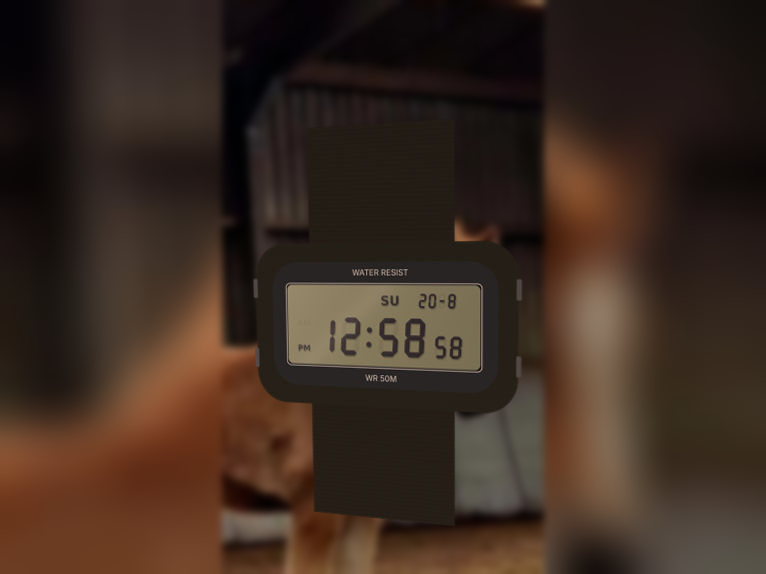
12:58:58
